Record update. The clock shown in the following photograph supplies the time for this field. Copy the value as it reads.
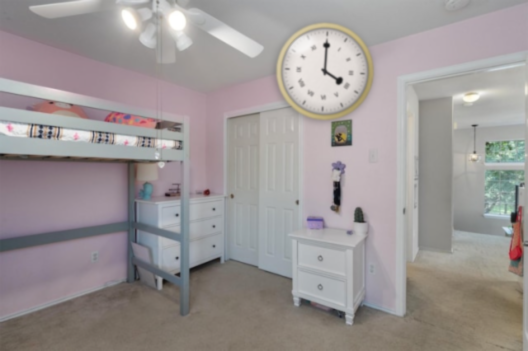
4:00
